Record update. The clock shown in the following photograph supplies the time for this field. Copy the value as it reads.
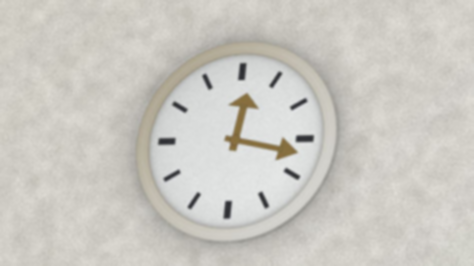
12:17
